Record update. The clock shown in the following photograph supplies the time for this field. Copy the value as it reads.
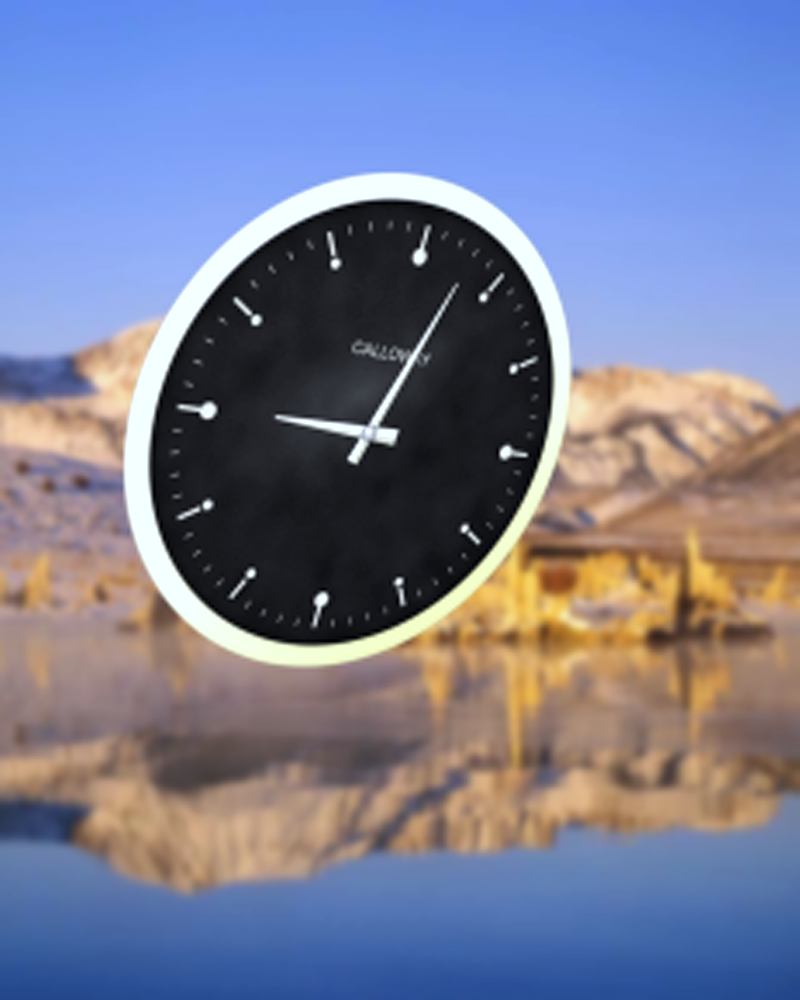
9:03
